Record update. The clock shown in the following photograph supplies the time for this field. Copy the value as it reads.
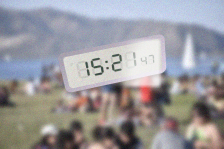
15:21:47
